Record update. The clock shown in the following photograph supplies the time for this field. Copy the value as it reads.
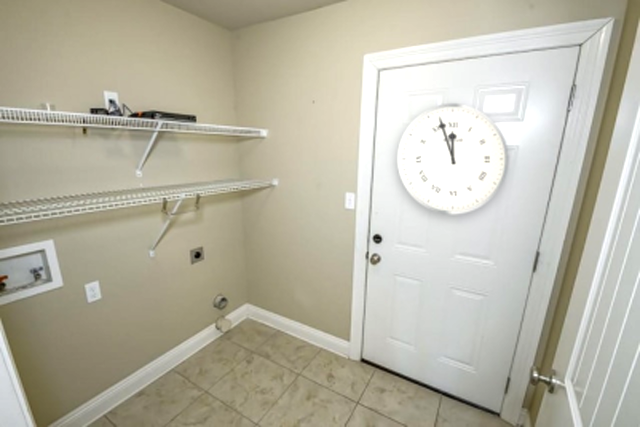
11:57
